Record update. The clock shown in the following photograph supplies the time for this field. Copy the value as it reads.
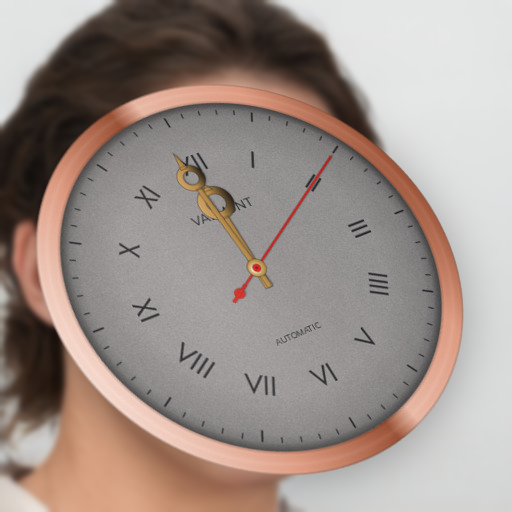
11:59:10
